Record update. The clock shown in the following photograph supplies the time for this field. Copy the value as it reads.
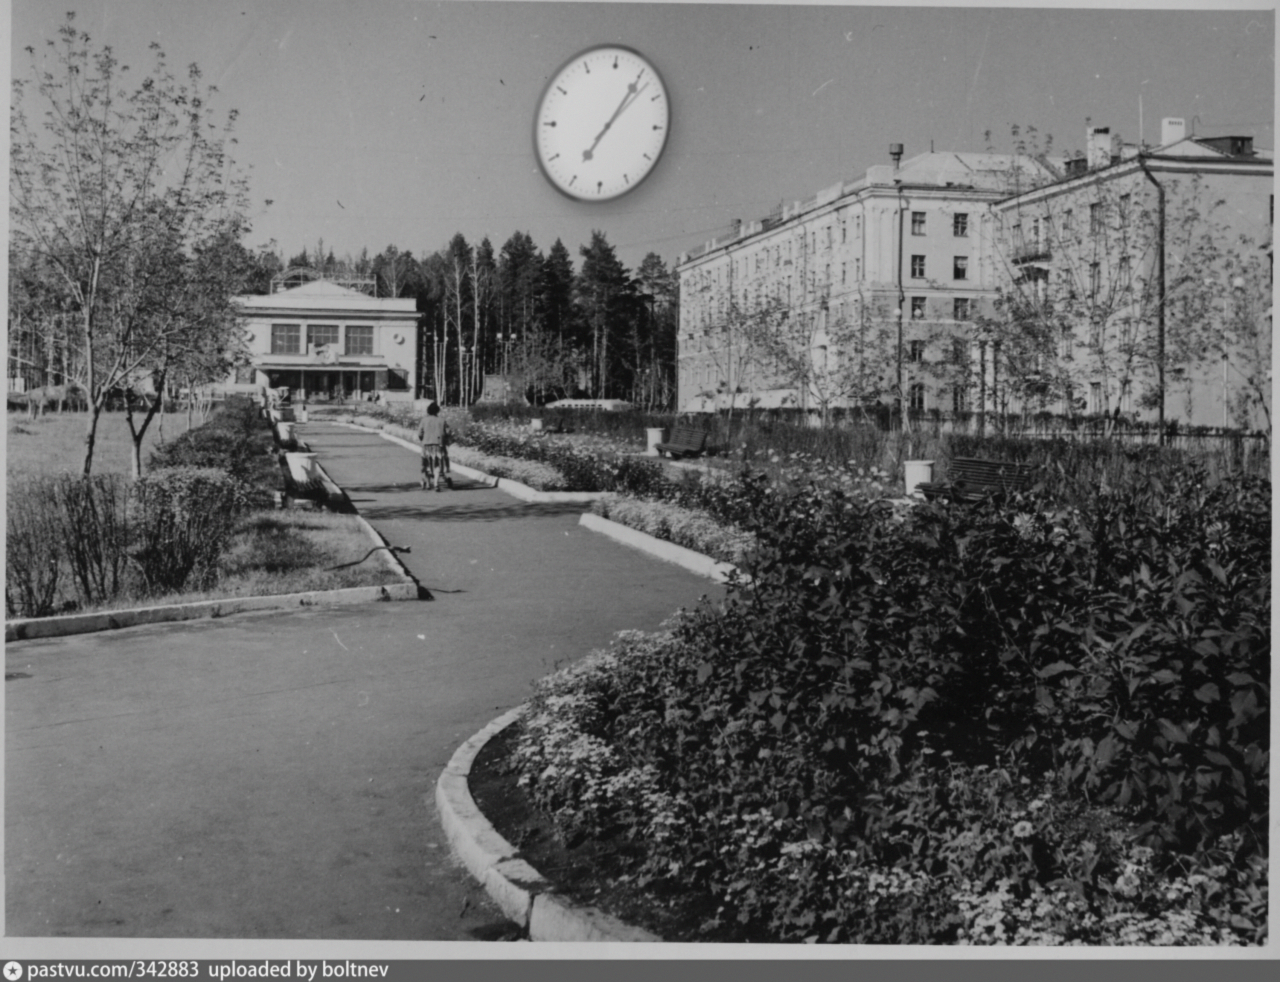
7:05:07
